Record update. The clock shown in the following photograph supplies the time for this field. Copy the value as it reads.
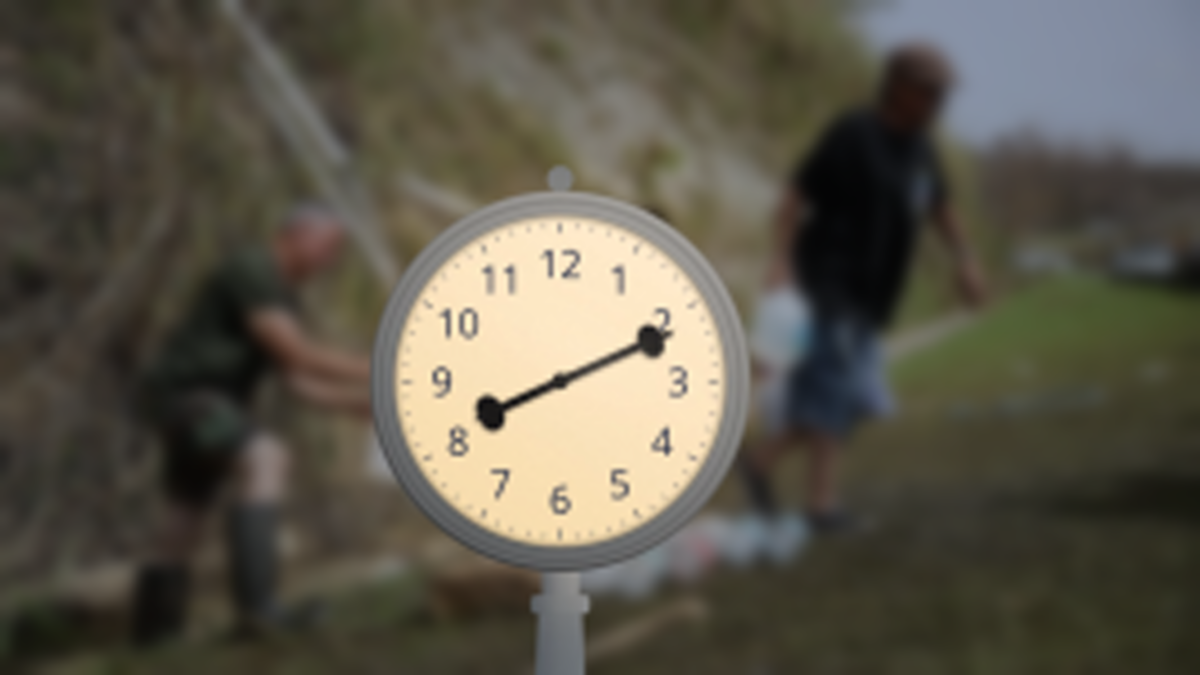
8:11
